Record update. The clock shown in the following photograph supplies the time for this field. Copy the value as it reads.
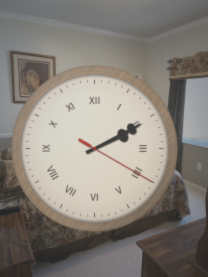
2:10:20
